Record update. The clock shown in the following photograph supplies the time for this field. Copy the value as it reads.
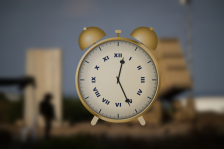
12:26
